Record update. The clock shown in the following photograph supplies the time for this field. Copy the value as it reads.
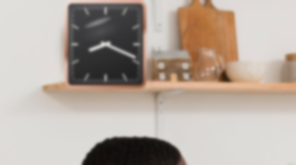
8:19
